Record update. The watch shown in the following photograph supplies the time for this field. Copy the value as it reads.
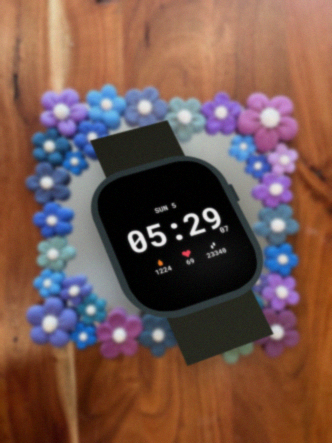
5:29
